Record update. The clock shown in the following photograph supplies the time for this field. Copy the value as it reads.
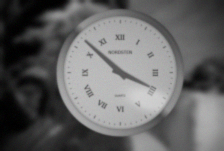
3:52
